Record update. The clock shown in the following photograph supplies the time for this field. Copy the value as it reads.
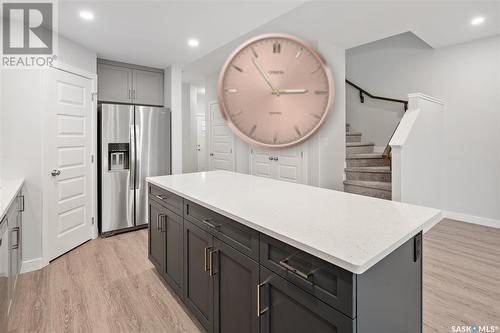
2:54
